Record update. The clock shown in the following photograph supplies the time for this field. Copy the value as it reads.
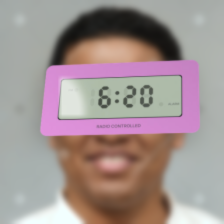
6:20
